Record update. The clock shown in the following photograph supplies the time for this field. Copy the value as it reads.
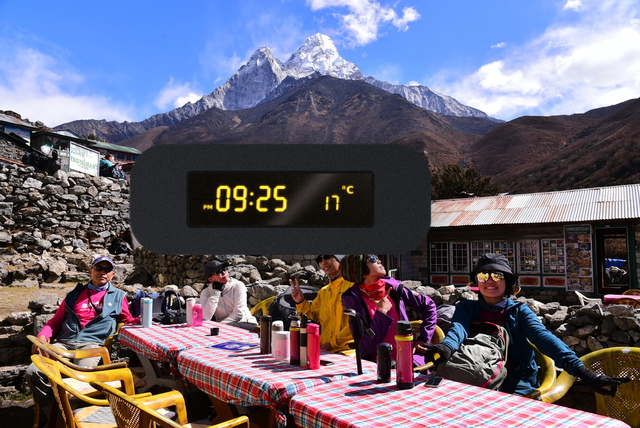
9:25
